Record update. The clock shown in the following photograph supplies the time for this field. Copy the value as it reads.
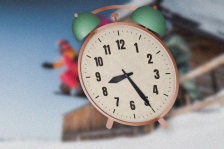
8:25
